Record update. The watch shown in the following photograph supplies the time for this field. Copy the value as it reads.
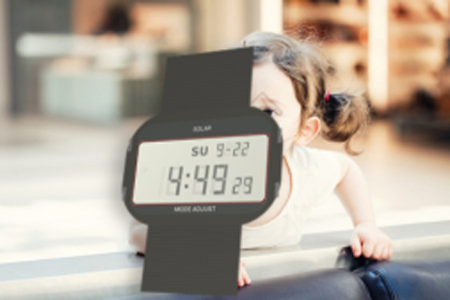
4:49:29
